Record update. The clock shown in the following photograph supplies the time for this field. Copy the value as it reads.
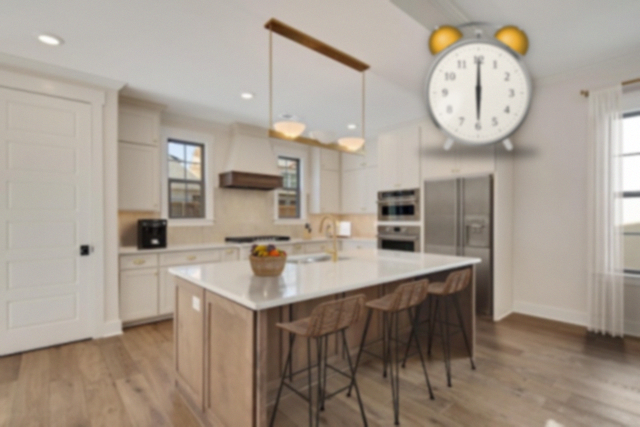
6:00
